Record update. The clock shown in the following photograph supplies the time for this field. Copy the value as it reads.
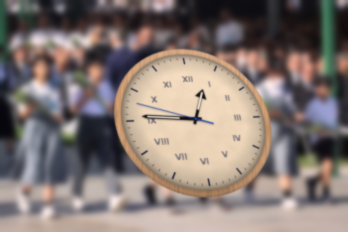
12:45:48
